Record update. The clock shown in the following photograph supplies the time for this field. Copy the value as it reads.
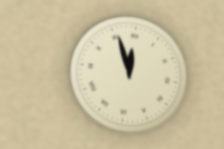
11:56
